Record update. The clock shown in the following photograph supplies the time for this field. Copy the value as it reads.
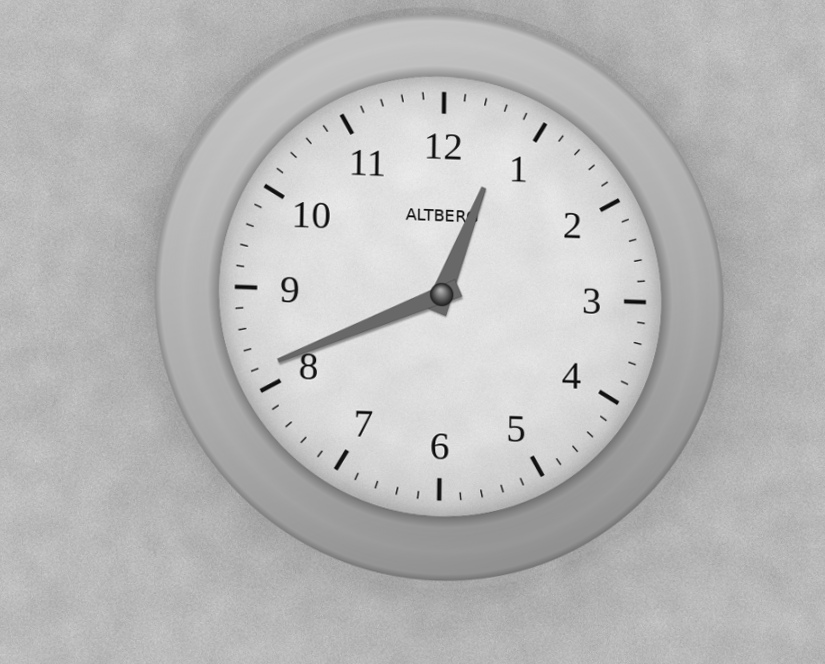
12:41
